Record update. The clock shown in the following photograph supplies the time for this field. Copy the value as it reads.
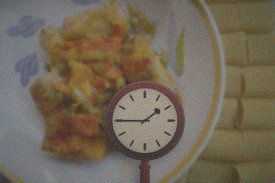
1:45
